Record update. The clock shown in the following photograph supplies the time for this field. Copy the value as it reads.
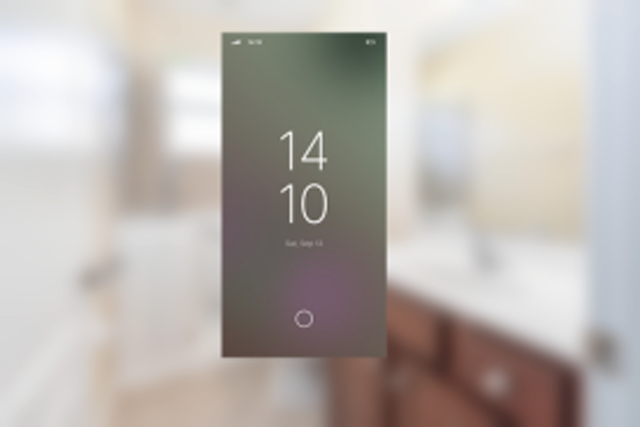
14:10
